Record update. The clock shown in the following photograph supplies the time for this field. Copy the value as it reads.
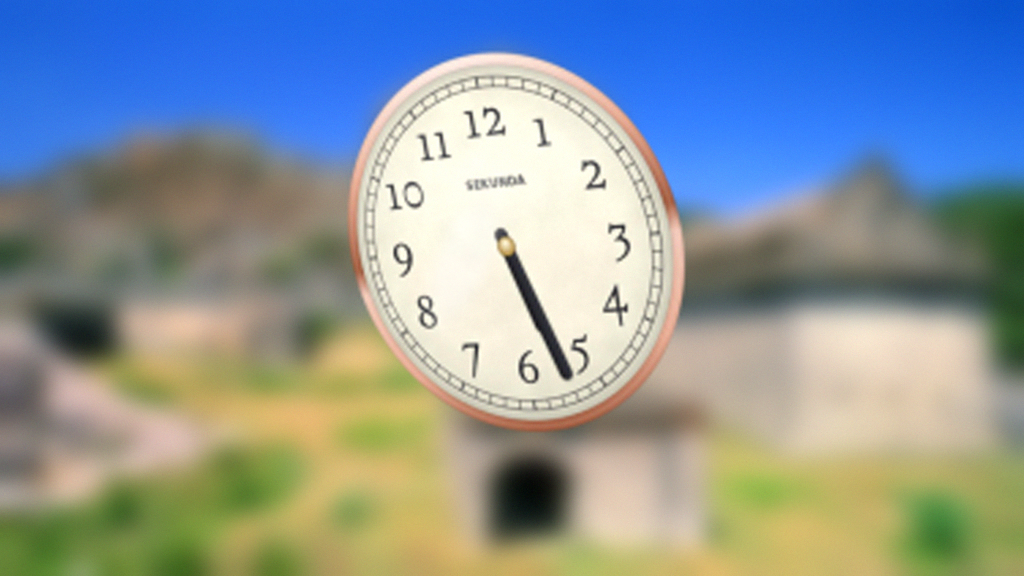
5:27
